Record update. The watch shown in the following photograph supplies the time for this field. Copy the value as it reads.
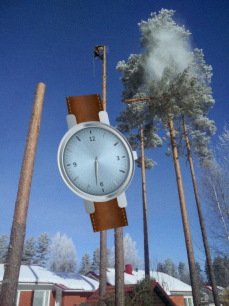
6:32
